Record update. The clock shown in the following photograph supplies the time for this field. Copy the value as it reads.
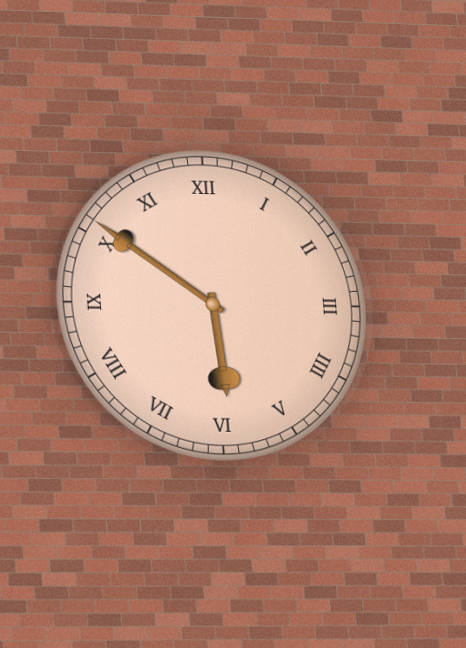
5:51
